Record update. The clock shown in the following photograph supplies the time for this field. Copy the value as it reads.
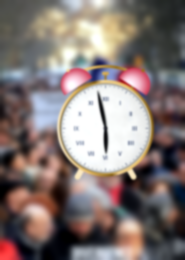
5:58
